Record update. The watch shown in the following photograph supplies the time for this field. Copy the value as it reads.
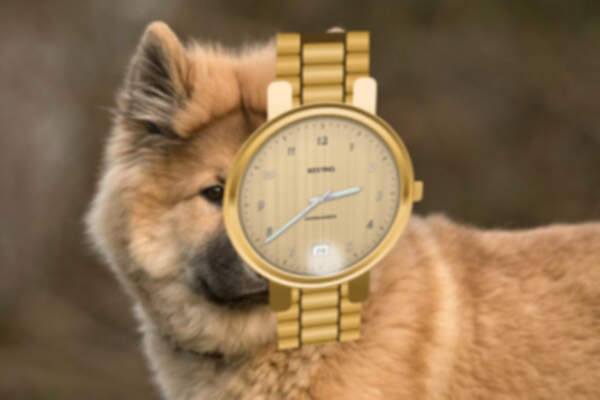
2:39
